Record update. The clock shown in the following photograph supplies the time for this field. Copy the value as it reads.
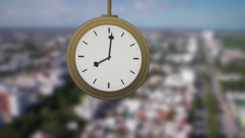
8:01
